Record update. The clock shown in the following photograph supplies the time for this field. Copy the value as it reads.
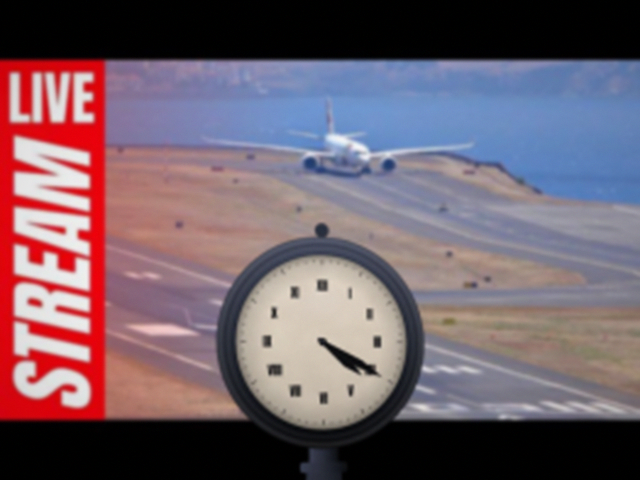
4:20
